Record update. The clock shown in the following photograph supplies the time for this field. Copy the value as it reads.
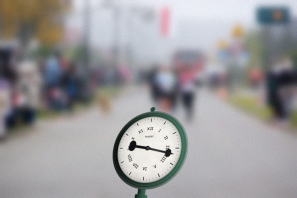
9:17
